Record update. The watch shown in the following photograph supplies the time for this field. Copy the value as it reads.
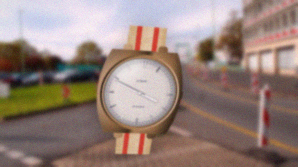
3:49
